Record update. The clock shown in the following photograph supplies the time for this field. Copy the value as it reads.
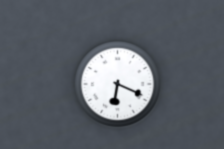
6:19
